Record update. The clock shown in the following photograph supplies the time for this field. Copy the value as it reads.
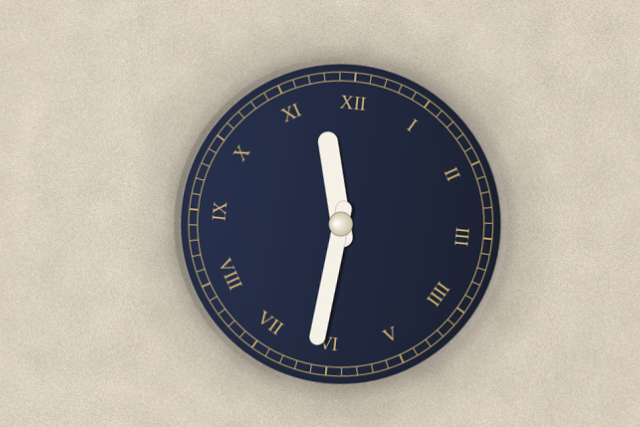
11:31
